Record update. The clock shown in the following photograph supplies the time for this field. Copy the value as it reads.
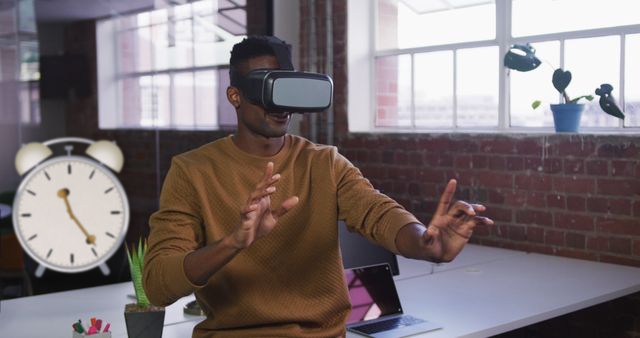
11:24
